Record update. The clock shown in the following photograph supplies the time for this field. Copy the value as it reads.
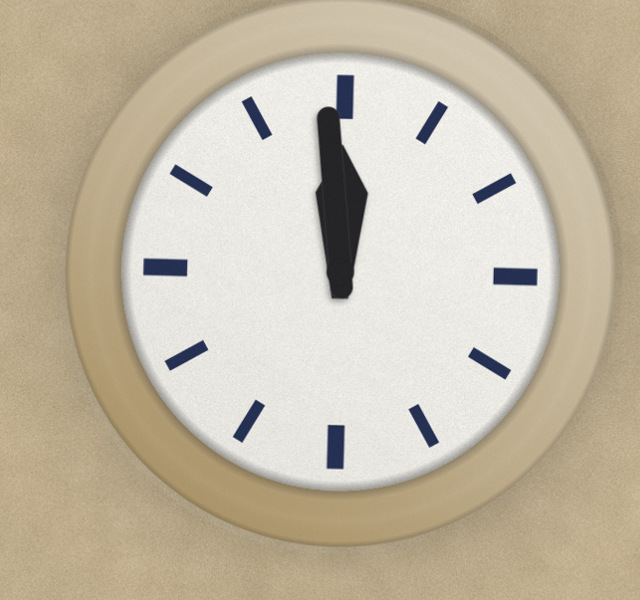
11:59
